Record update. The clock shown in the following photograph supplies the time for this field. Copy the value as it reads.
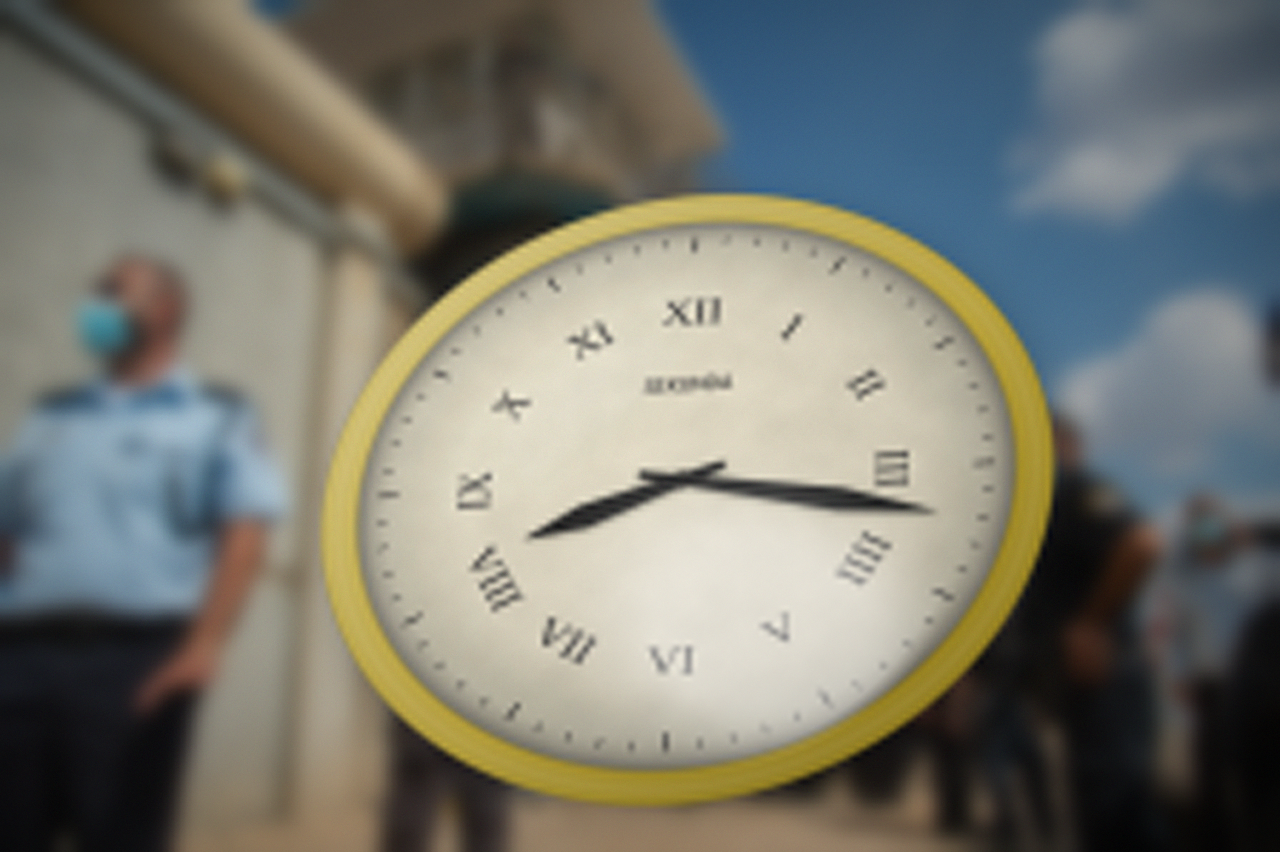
8:17
